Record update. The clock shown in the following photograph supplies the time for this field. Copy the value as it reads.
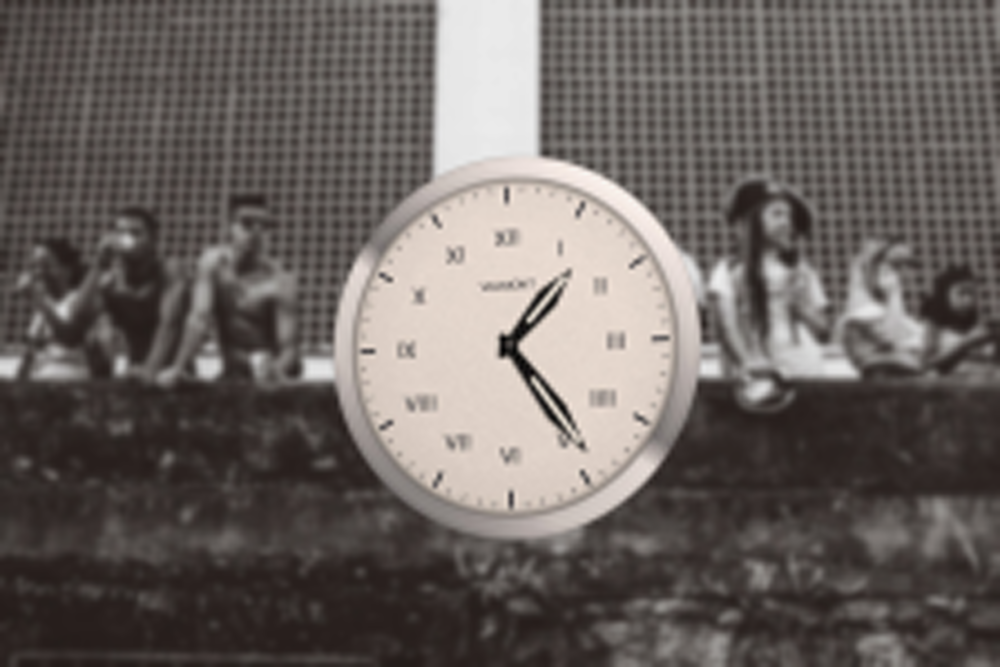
1:24
